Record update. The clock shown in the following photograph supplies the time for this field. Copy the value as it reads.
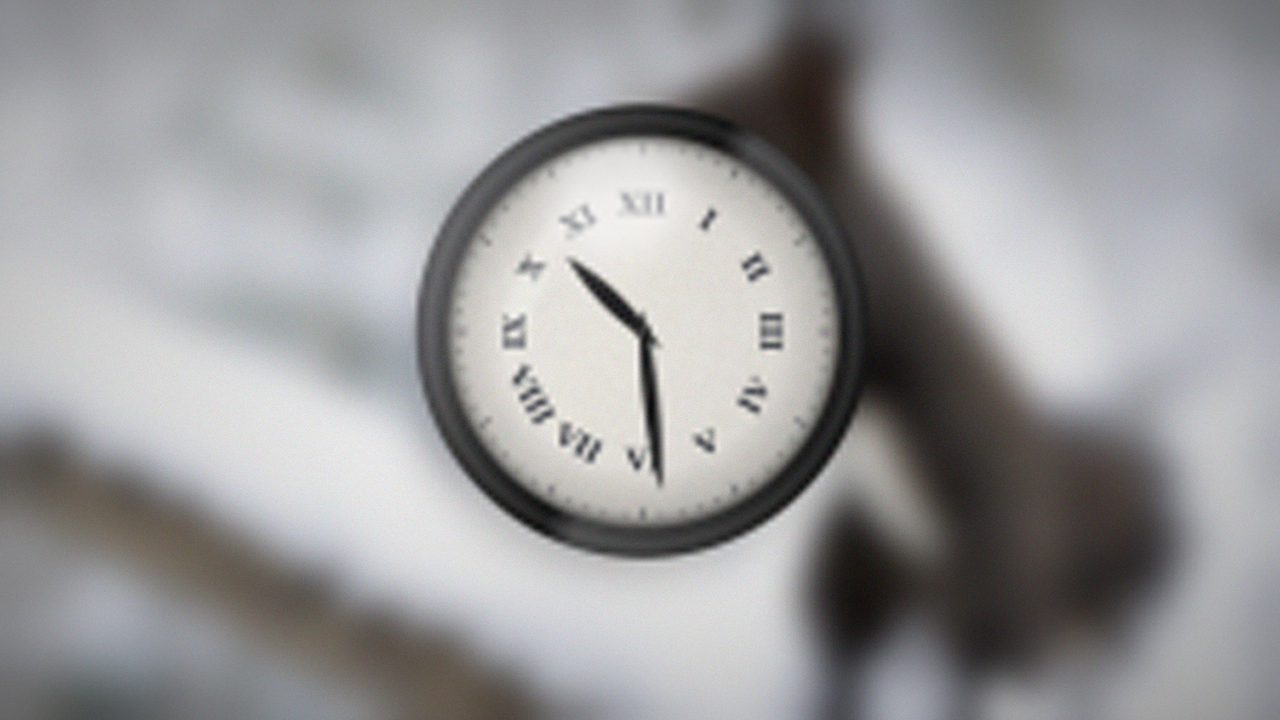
10:29
